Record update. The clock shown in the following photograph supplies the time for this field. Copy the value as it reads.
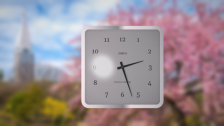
2:27
